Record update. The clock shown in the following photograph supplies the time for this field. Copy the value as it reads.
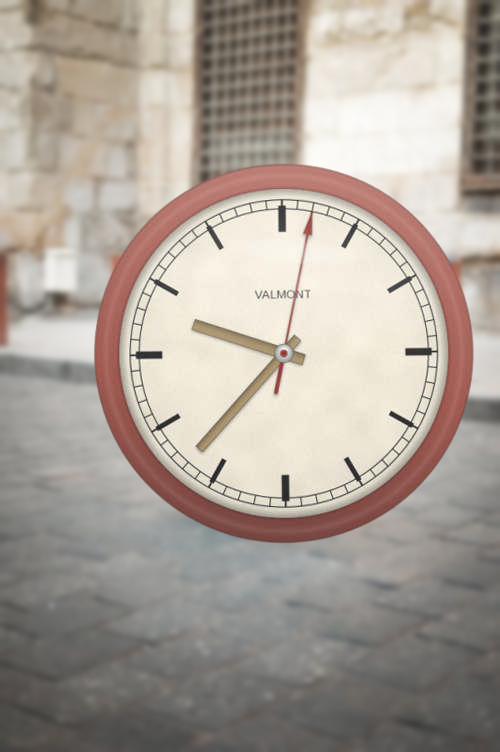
9:37:02
